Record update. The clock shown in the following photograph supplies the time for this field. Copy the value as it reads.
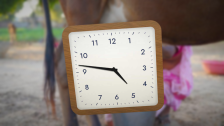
4:47
